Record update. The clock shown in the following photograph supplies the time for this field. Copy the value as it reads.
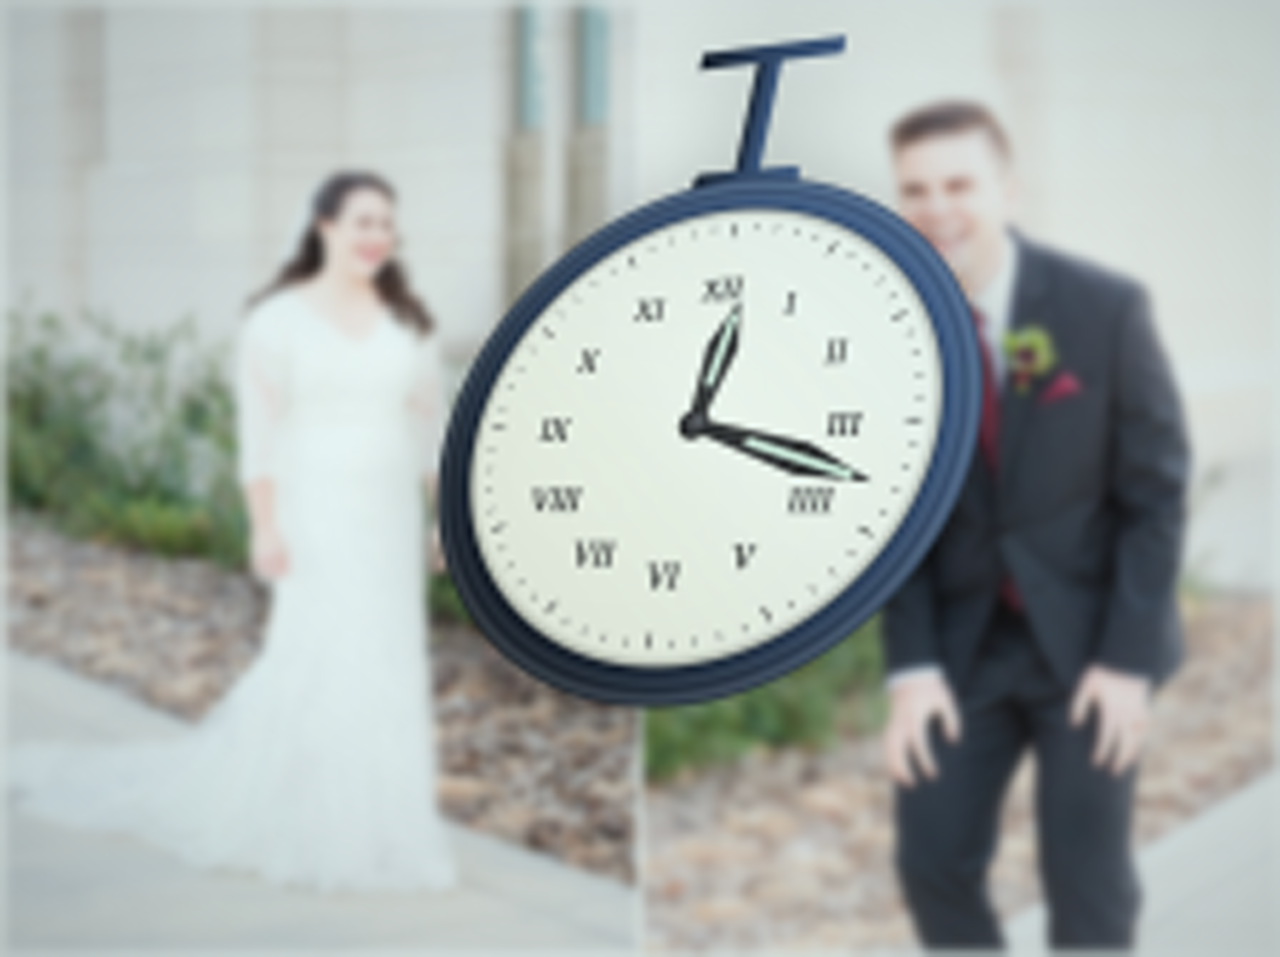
12:18
